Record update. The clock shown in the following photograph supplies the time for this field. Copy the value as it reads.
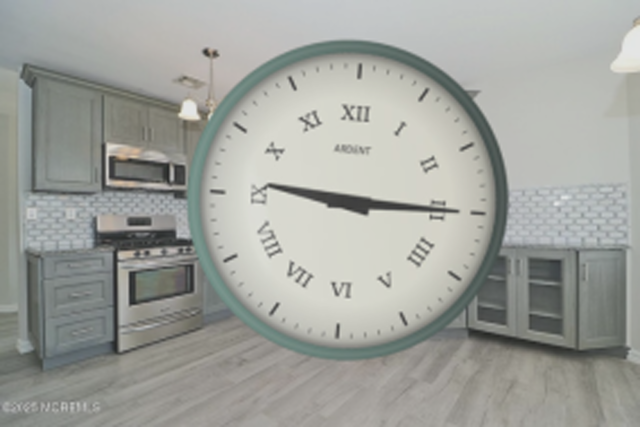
9:15
